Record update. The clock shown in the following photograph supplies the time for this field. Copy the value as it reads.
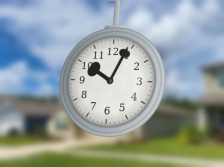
10:04
